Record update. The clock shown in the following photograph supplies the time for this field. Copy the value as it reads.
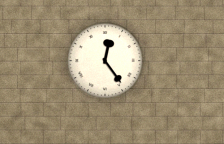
12:24
